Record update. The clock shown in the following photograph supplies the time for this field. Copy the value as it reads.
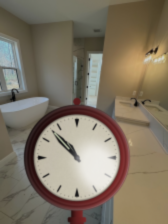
10:53
